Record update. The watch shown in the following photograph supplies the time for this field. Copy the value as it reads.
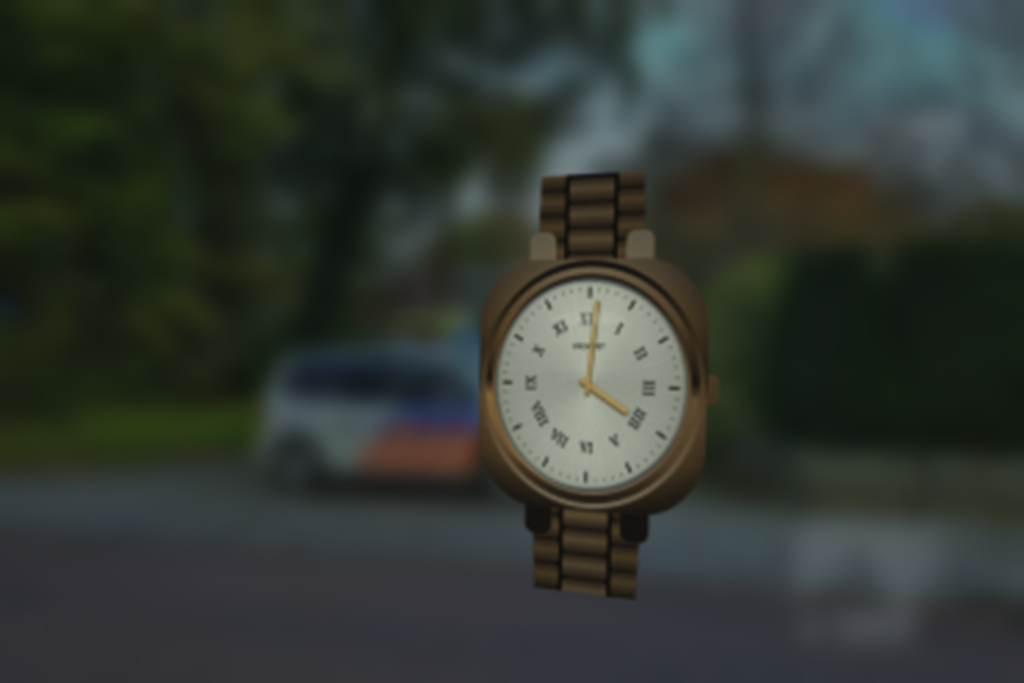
4:01
